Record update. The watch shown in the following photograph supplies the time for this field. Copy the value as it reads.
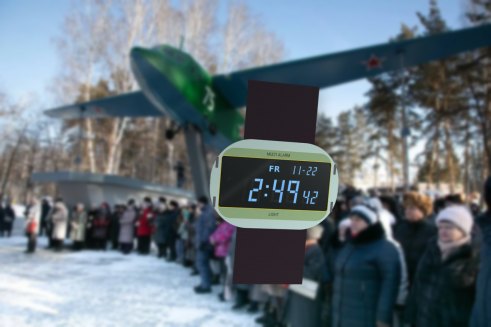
2:49:42
